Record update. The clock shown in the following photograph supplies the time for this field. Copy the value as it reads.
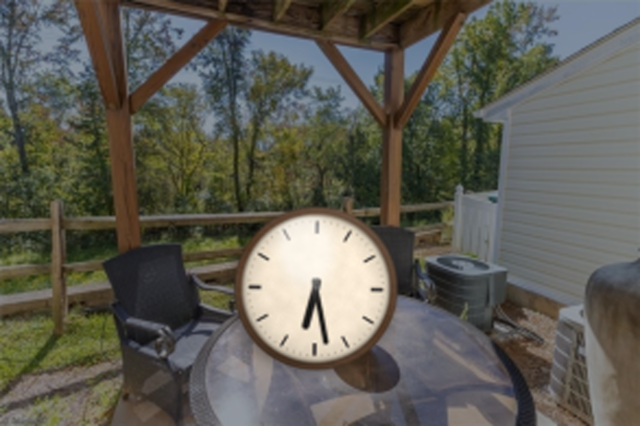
6:28
